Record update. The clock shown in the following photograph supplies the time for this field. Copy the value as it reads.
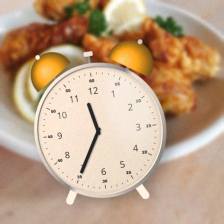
11:35
